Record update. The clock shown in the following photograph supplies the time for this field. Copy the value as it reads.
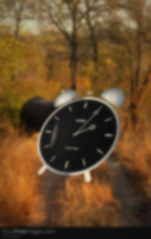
2:05
